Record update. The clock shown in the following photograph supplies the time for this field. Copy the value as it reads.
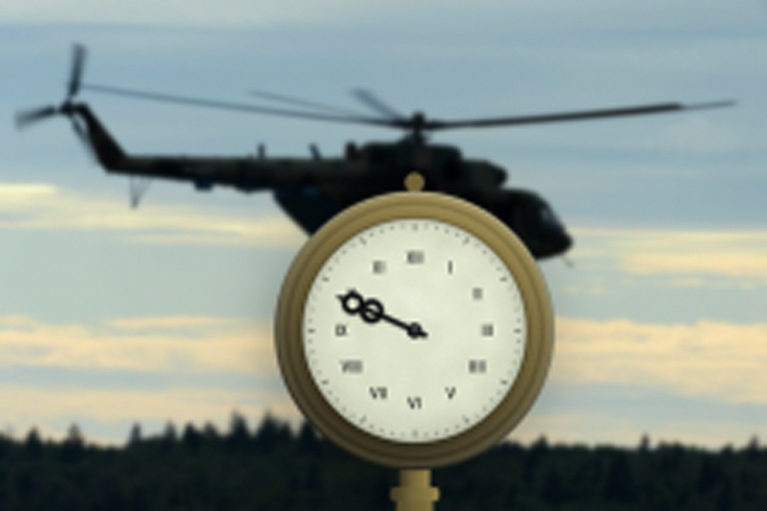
9:49
